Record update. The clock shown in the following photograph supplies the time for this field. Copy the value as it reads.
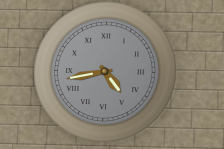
4:43
